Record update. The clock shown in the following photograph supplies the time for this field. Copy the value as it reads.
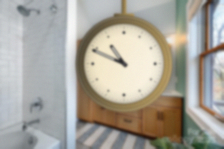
10:49
